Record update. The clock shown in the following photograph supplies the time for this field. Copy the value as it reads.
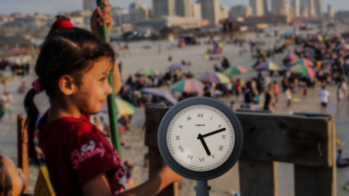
5:12
